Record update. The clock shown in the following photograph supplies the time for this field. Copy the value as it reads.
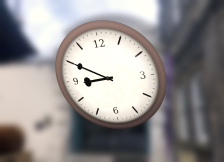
8:50
